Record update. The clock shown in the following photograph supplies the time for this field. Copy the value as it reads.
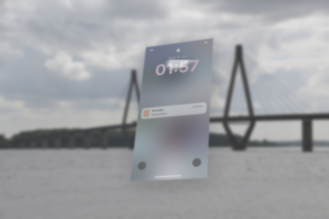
1:57
